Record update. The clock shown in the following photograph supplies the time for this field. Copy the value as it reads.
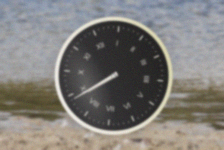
8:44
